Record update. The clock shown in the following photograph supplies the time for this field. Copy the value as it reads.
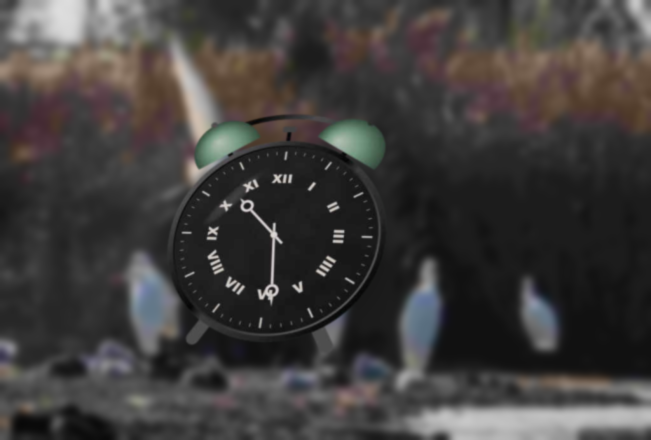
10:29
